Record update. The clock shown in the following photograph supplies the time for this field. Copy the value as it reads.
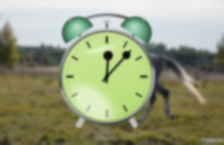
12:07
